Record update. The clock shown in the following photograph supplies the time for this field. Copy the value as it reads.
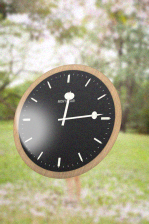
12:14
